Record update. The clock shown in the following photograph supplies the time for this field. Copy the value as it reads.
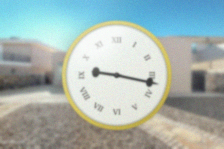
9:17
